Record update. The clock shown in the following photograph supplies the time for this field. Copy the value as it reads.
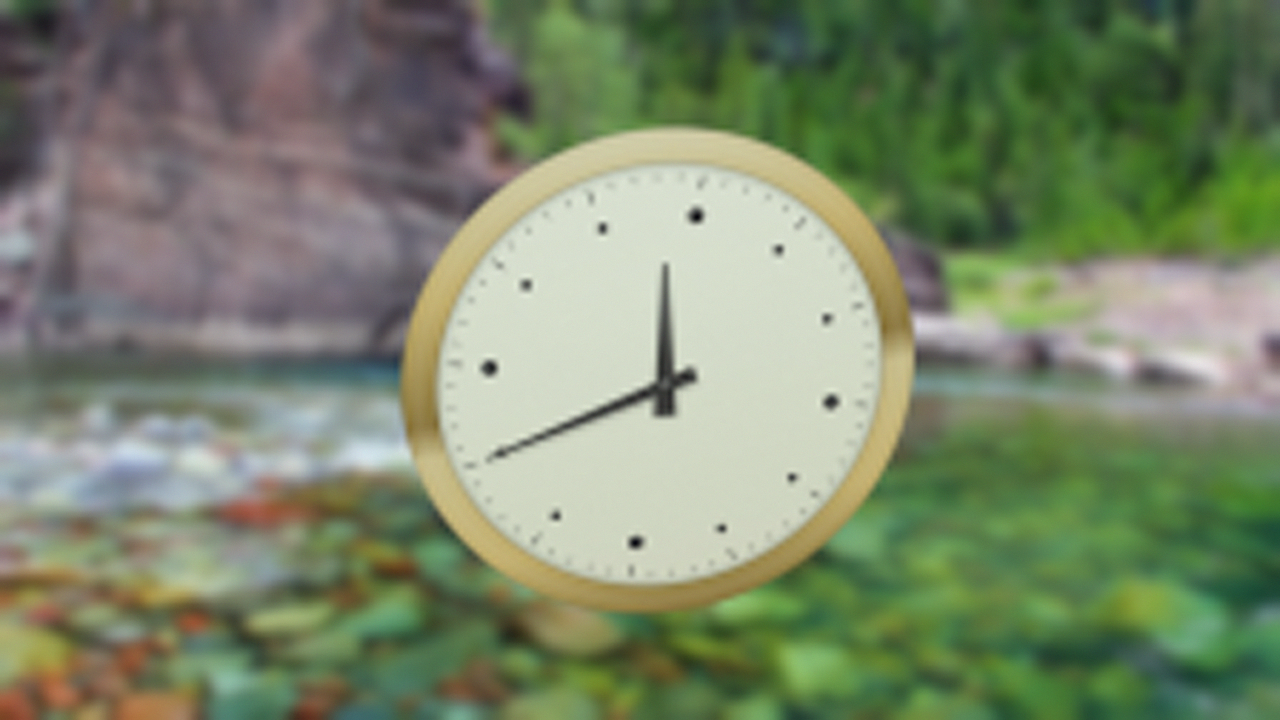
11:40
